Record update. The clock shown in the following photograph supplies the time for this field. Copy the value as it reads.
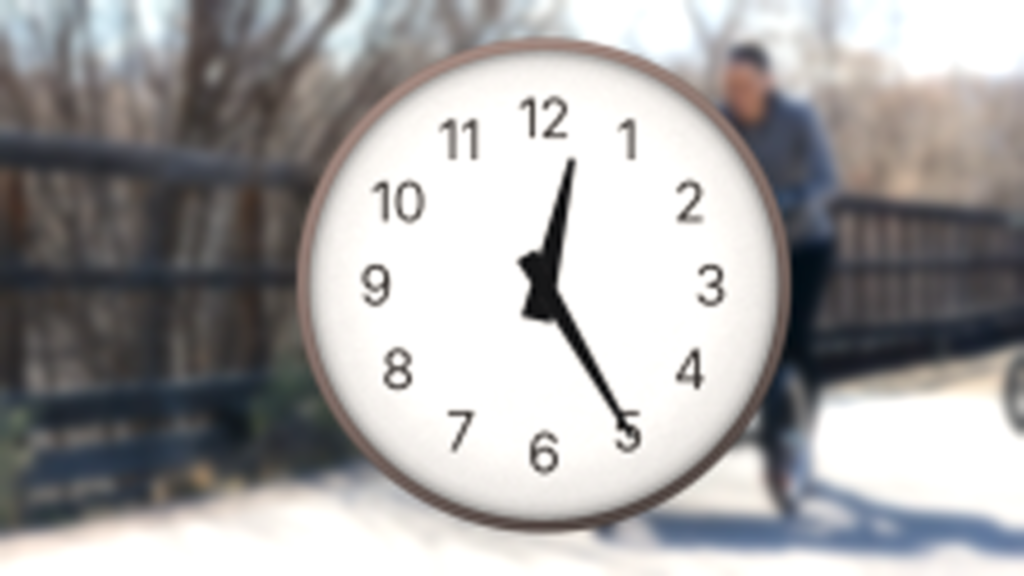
12:25
